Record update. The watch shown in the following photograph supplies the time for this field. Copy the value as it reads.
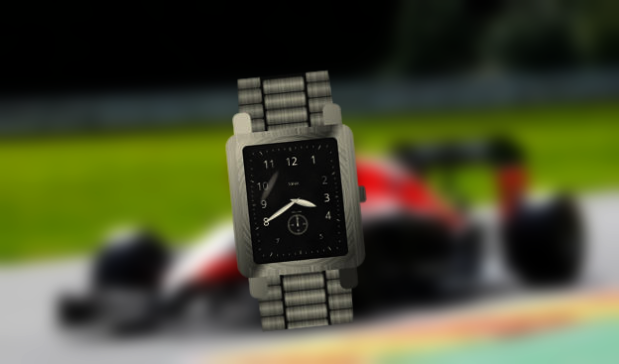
3:40
